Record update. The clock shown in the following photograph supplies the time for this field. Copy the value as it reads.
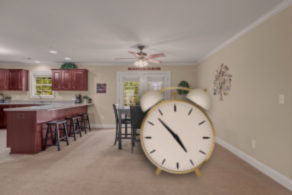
4:53
